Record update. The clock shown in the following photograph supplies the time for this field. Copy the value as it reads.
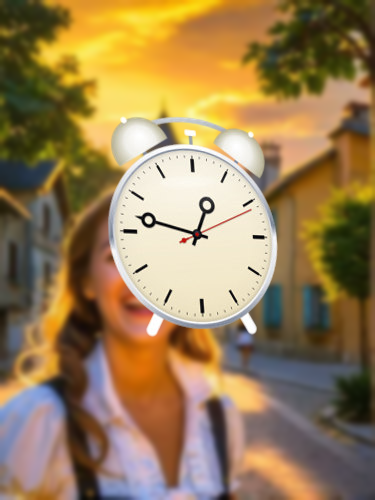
12:47:11
